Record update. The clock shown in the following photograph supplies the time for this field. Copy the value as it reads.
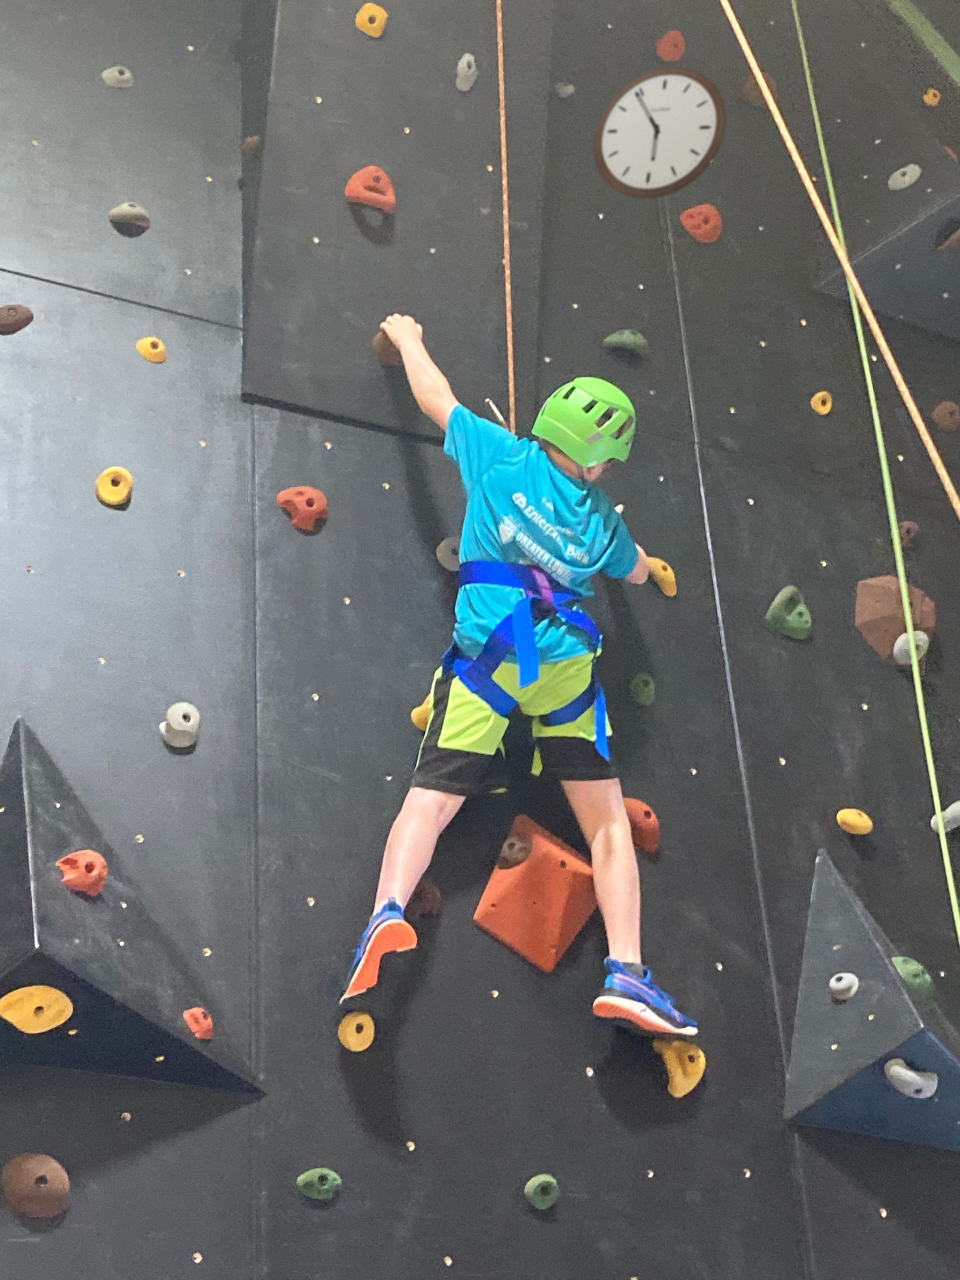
5:54
